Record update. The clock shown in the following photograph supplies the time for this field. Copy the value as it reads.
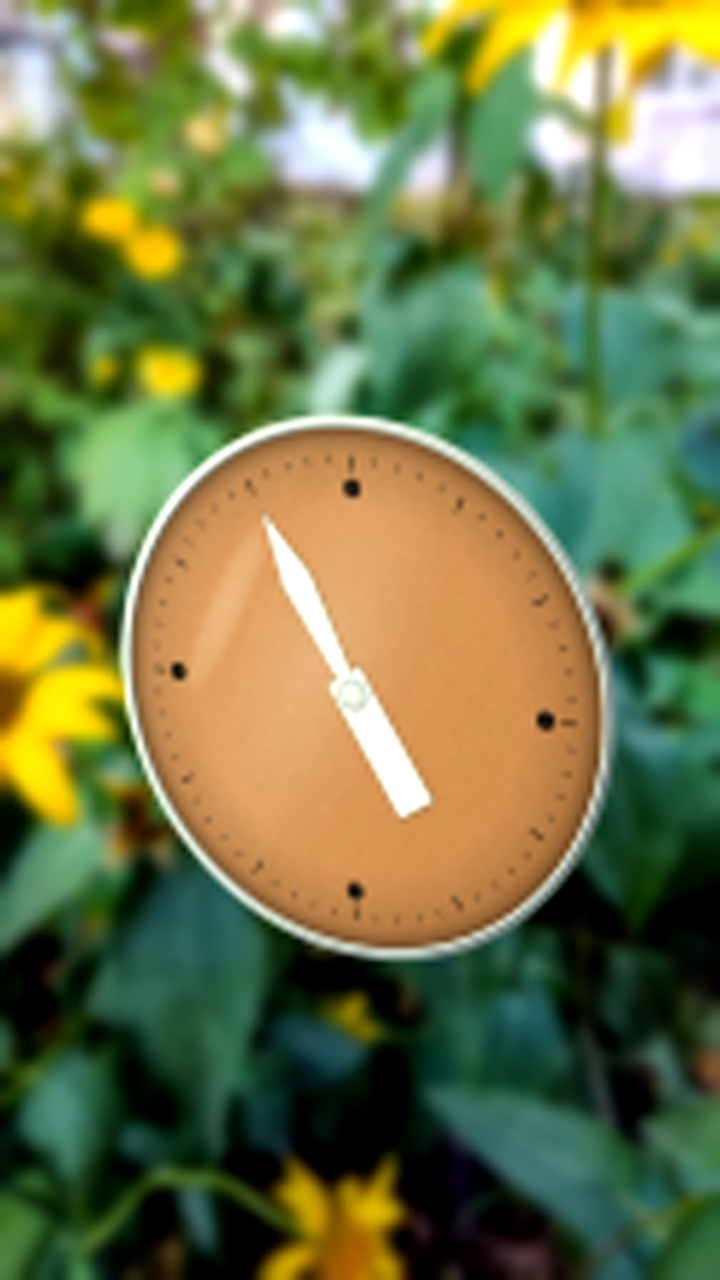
4:55
